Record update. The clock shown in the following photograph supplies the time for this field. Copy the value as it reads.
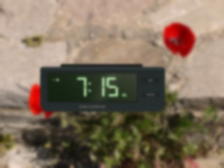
7:15
